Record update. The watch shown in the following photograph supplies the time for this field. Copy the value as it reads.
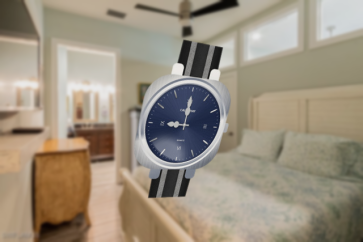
9:00
